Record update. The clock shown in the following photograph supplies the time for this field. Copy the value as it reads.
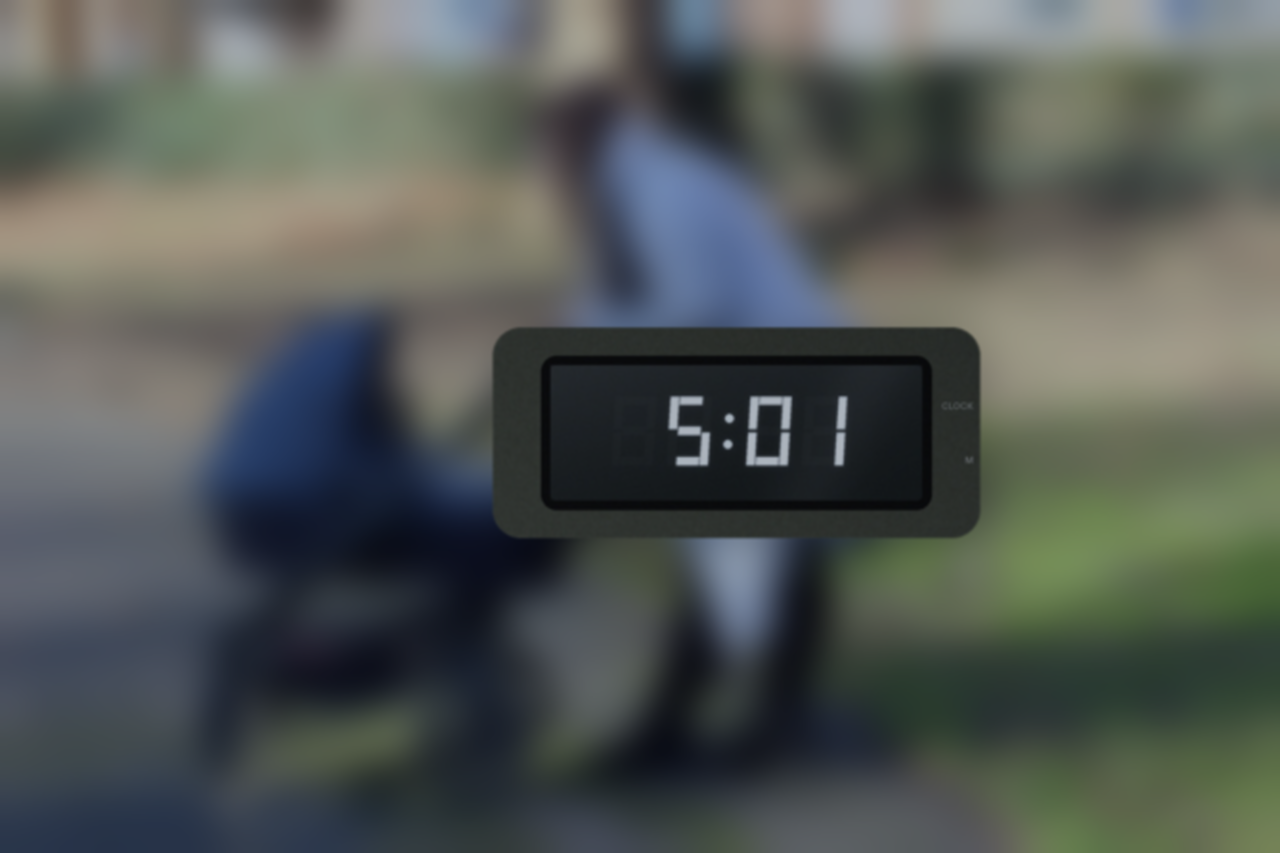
5:01
